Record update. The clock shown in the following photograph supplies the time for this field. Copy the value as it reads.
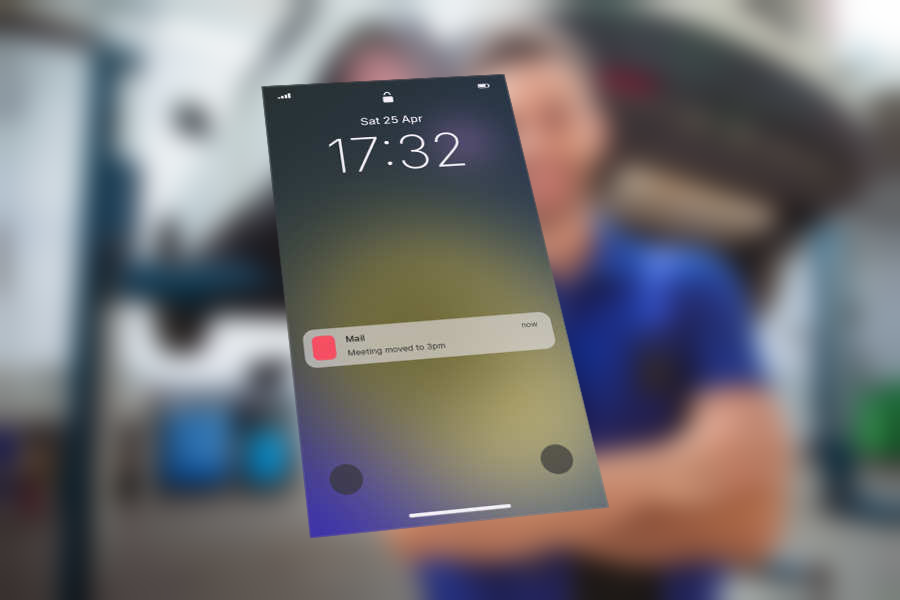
17:32
